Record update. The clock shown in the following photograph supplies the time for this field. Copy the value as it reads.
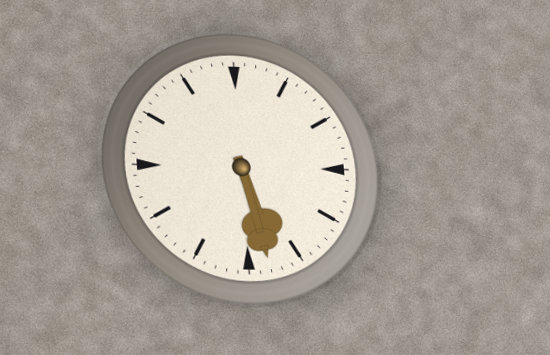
5:28
